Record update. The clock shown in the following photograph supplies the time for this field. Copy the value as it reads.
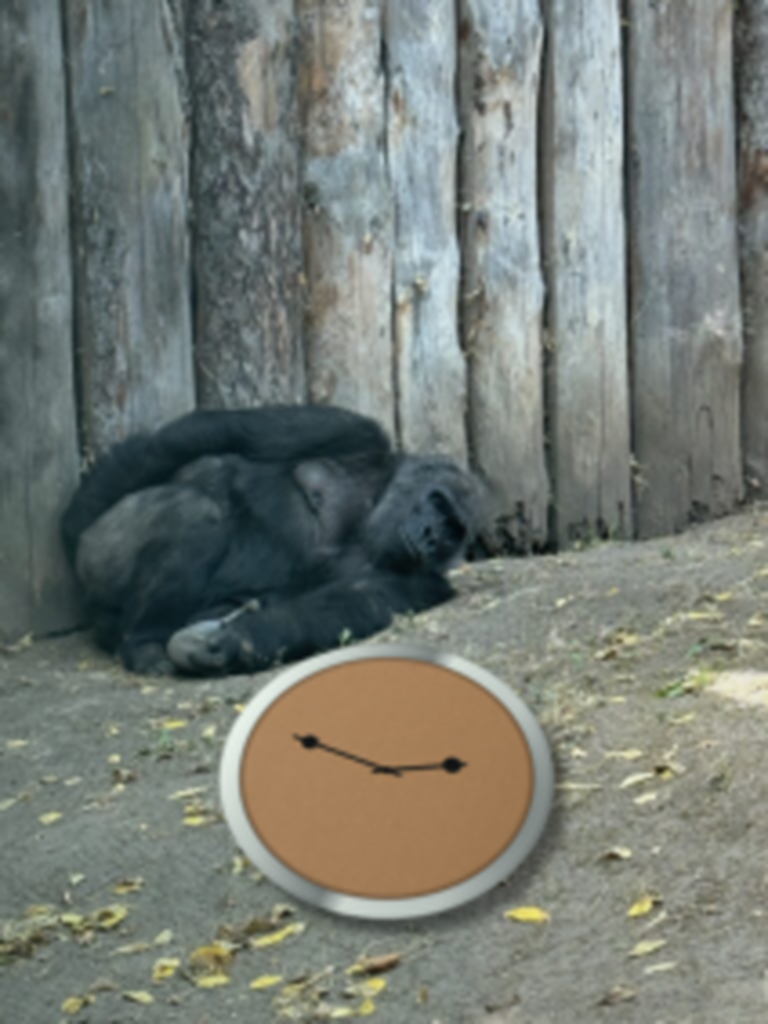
2:49
